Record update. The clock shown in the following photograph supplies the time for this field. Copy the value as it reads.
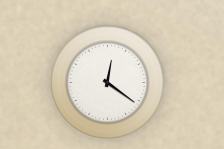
12:21
